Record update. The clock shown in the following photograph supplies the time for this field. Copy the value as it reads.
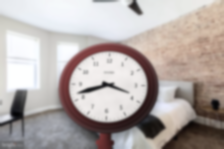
3:42
